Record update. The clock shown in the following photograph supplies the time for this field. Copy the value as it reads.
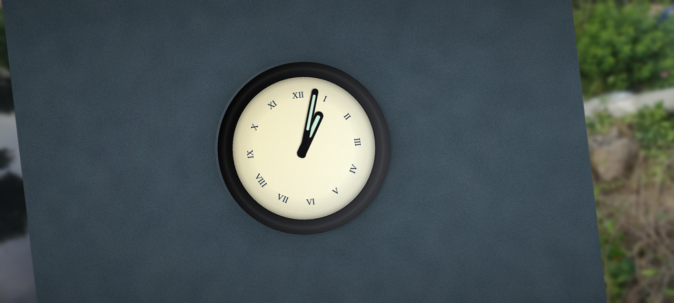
1:03
